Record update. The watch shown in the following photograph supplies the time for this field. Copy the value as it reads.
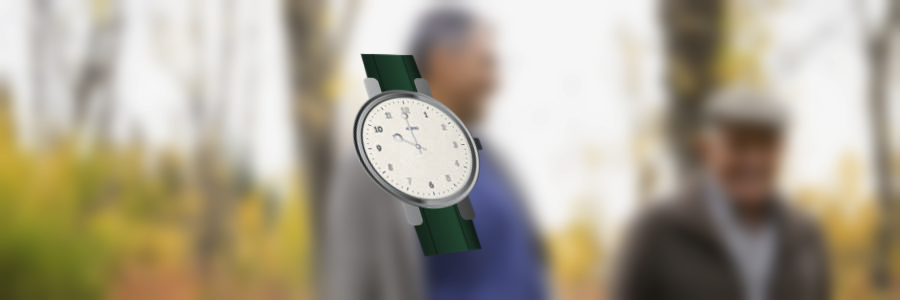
9:59
